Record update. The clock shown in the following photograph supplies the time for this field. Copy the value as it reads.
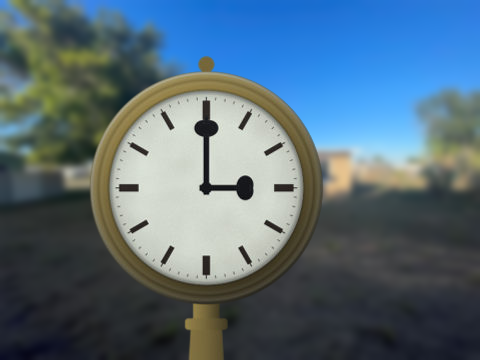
3:00
